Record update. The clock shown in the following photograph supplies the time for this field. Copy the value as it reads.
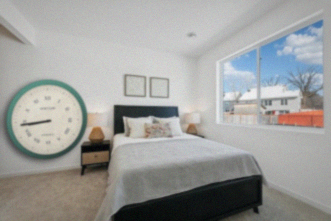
8:44
